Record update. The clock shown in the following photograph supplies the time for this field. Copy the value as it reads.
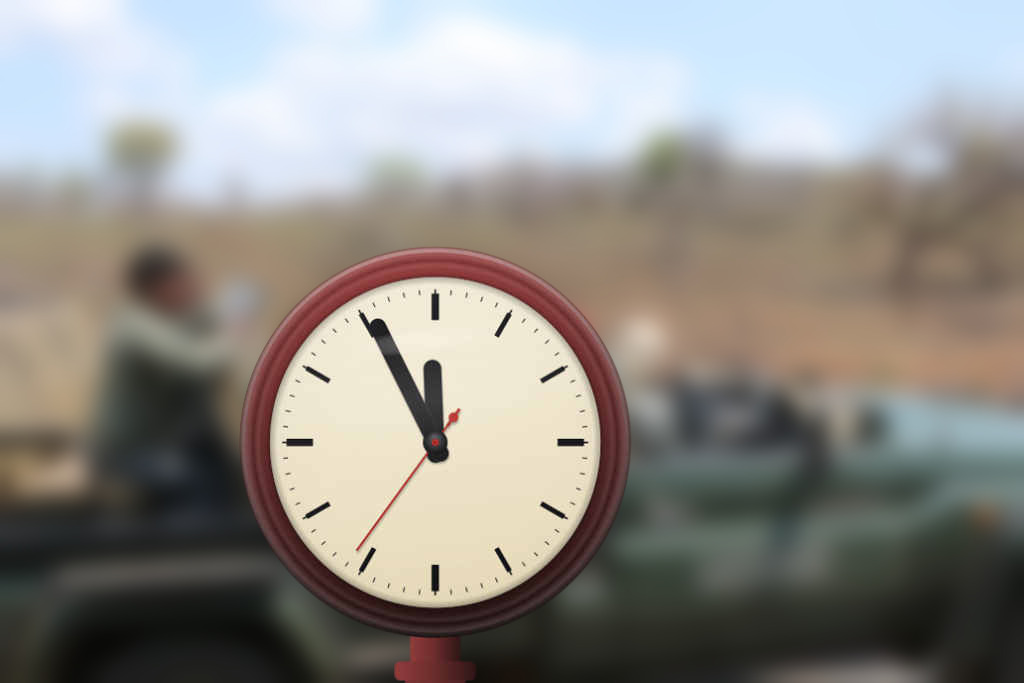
11:55:36
